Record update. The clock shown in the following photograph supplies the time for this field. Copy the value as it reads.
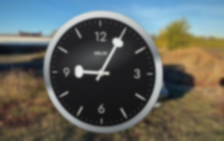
9:05
